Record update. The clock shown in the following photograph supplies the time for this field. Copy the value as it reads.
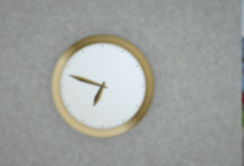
6:48
